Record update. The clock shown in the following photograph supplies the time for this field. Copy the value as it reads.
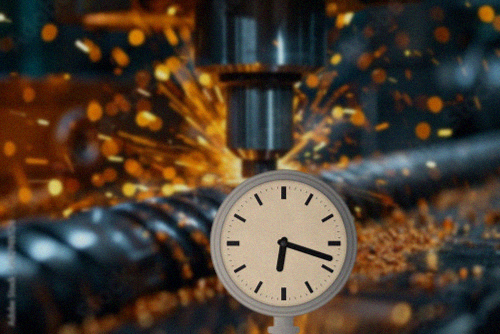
6:18
